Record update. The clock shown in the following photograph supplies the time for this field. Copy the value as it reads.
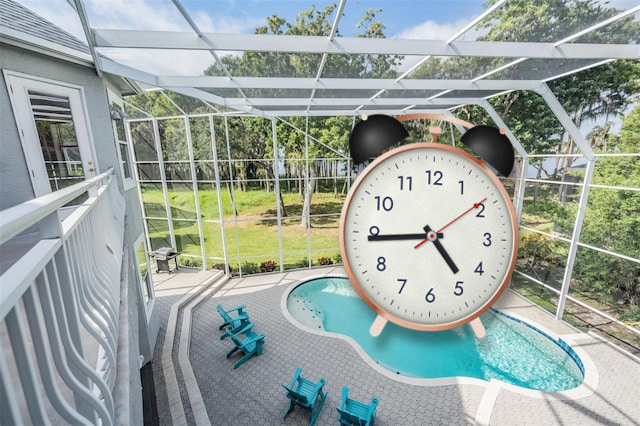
4:44:09
